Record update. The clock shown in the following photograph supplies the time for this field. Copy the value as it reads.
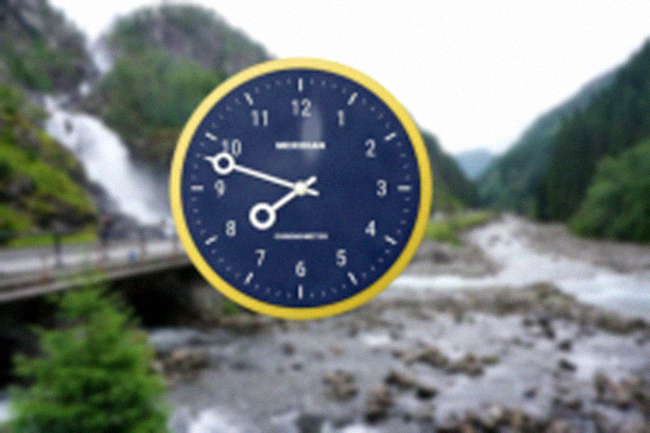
7:48
